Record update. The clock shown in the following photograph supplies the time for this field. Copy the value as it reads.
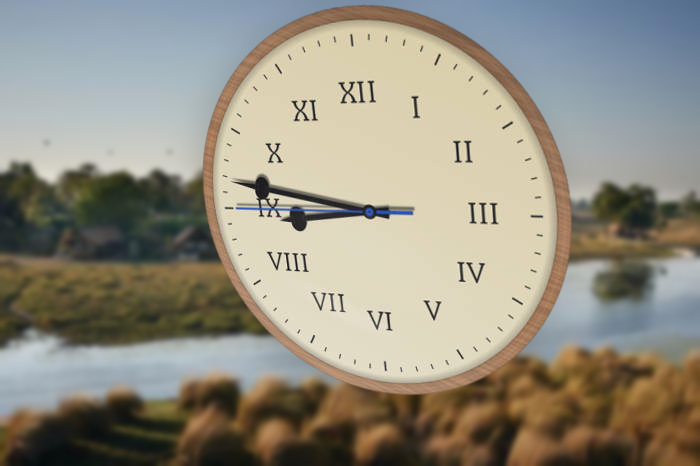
8:46:45
